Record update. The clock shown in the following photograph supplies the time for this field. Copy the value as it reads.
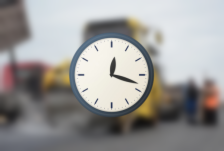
12:18
